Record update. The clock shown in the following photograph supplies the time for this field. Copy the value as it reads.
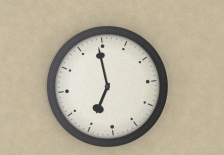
6:59
